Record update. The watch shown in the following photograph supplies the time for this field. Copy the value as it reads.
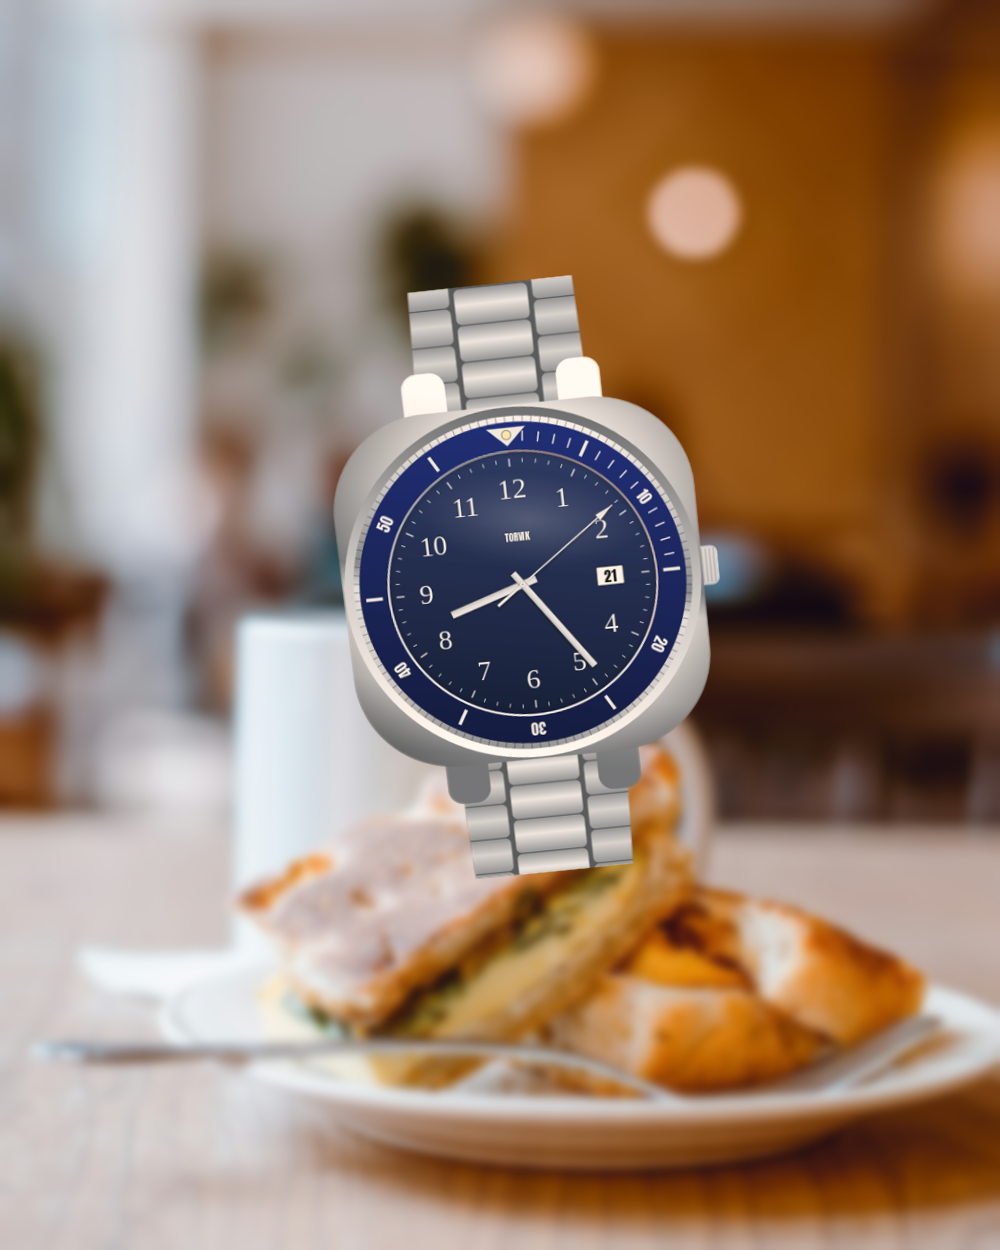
8:24:09
